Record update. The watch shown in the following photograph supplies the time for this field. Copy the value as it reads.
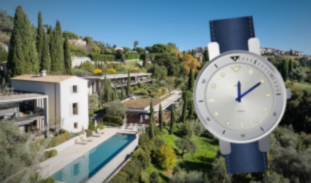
12:10
